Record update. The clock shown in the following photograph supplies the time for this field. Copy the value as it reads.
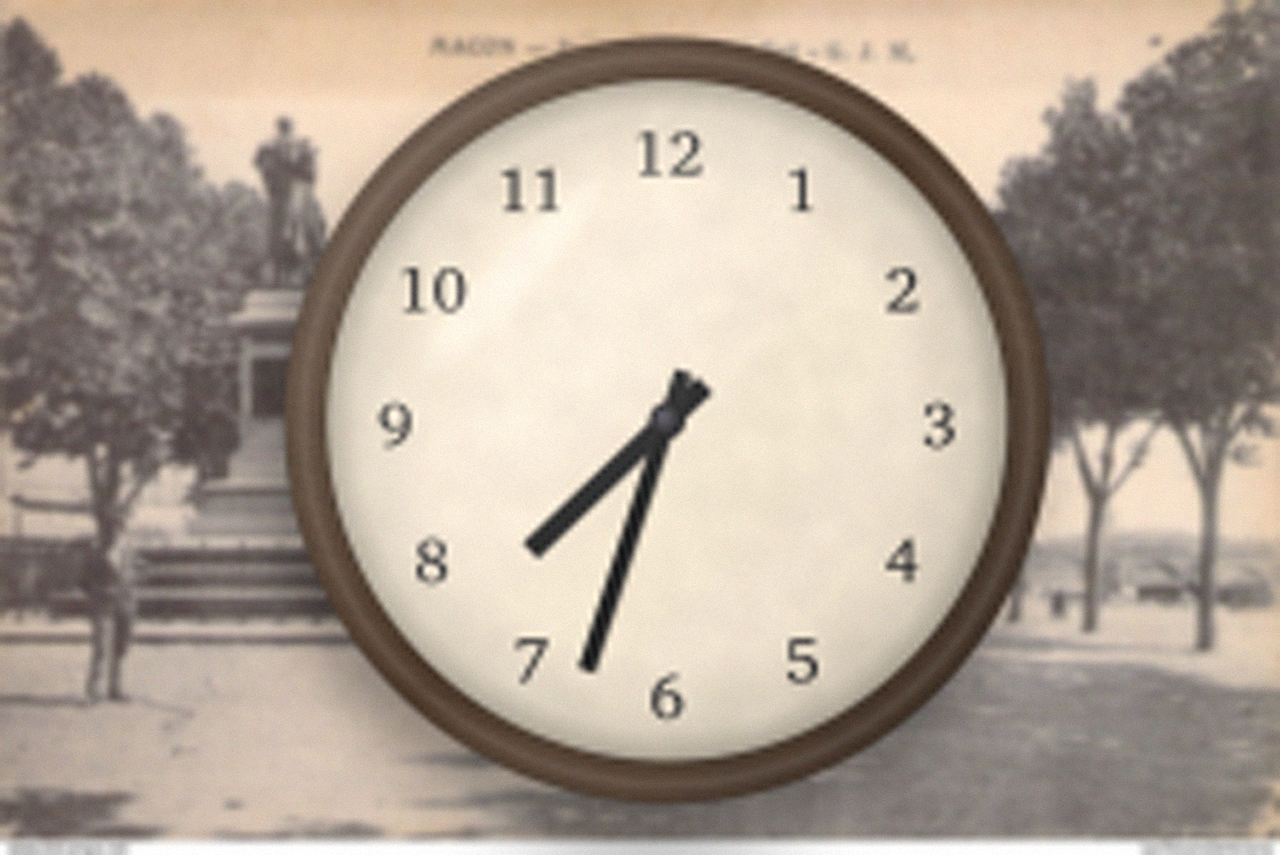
7:33
